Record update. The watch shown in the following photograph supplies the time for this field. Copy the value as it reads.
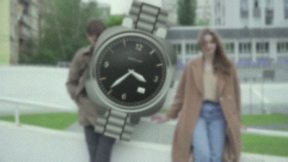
3:36
